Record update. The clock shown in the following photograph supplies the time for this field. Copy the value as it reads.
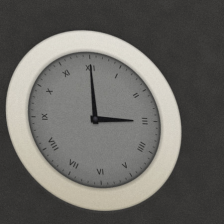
3:00
